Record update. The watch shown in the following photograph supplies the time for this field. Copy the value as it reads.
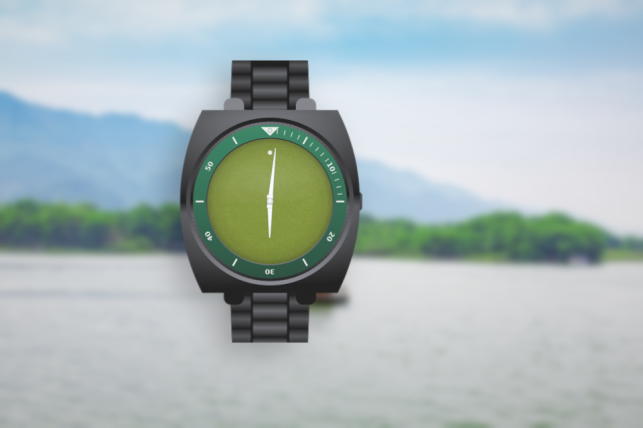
6:01
